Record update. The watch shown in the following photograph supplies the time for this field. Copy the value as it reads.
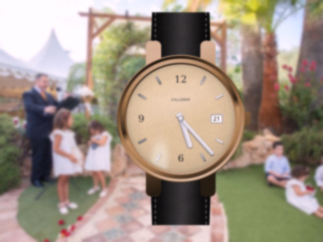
5:23
